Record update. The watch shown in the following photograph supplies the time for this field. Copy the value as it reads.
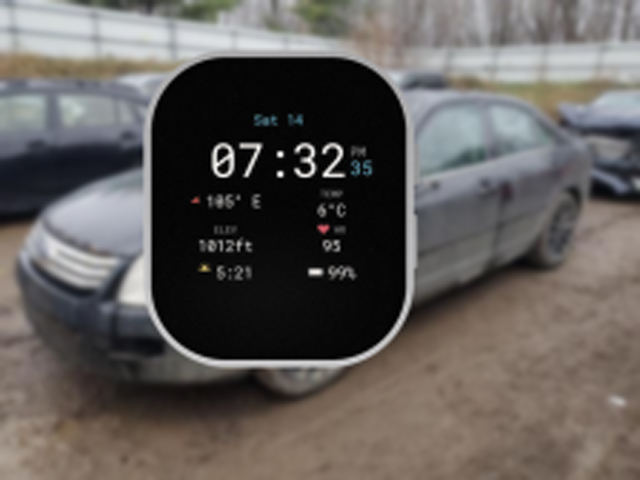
7:32
